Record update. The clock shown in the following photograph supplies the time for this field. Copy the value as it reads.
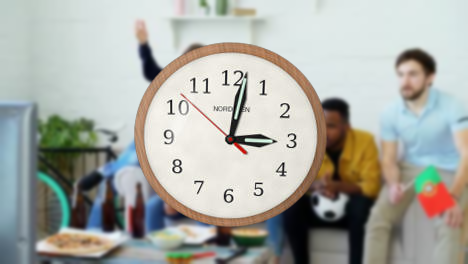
3:01:52
